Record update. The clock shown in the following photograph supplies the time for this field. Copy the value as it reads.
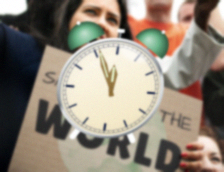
11:56
